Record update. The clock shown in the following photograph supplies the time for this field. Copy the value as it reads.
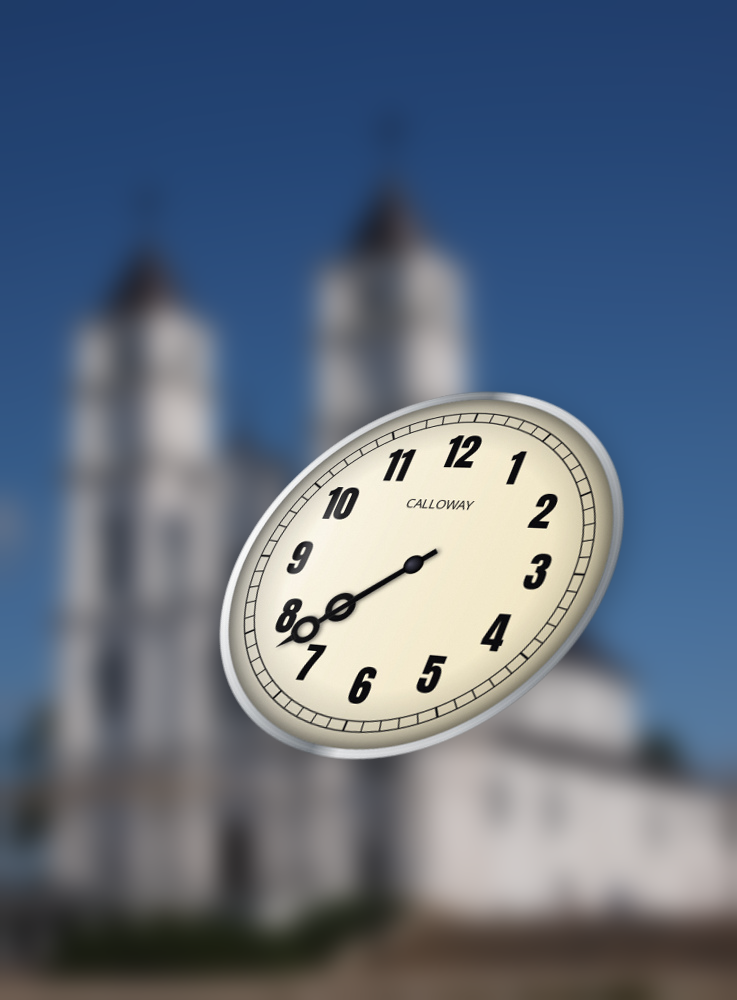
7:38
